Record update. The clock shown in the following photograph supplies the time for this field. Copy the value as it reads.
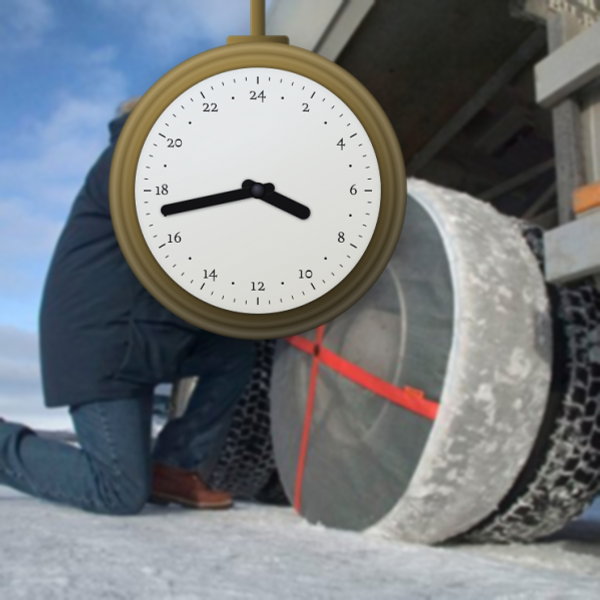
7:43
